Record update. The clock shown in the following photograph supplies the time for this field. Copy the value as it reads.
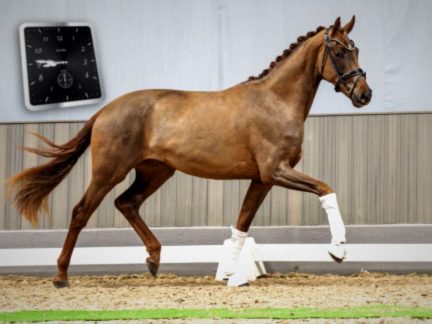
8:46
